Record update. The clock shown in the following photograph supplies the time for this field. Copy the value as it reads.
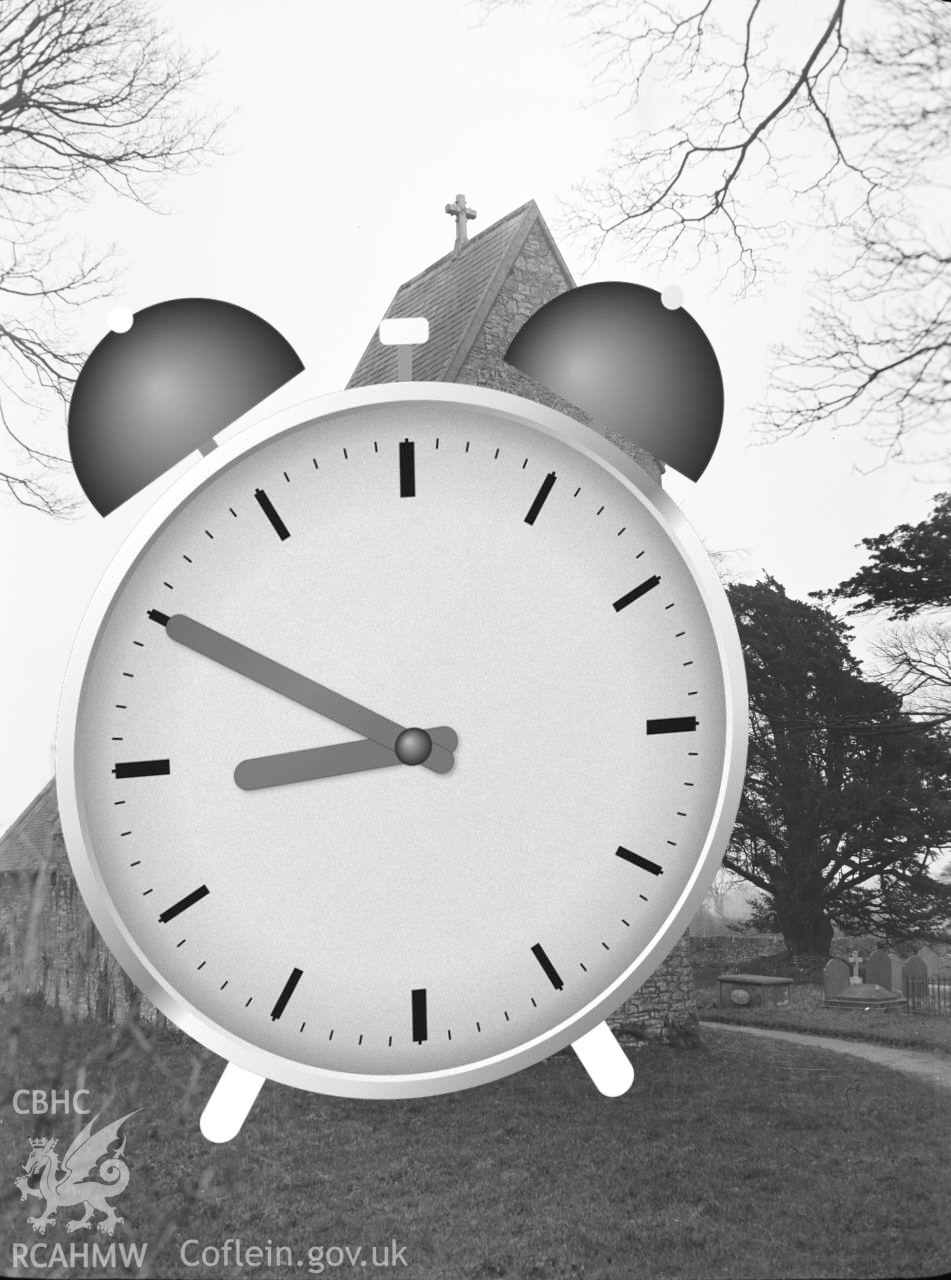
8:50
